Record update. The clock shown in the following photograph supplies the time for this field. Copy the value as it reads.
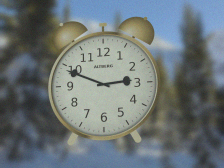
2:49
